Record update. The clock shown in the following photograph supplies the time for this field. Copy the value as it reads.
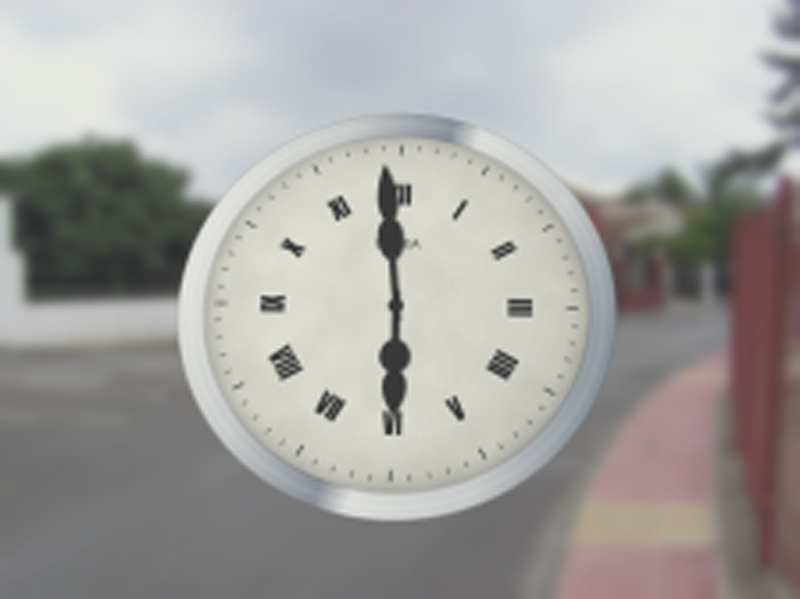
5:59
